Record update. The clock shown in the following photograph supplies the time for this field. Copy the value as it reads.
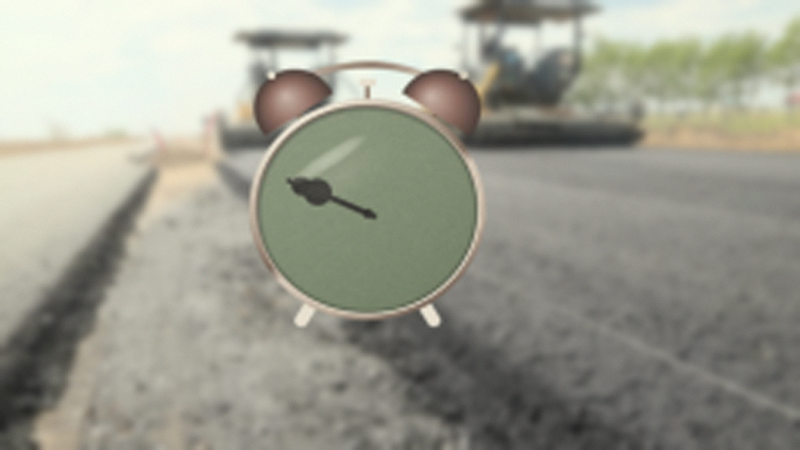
9:49
